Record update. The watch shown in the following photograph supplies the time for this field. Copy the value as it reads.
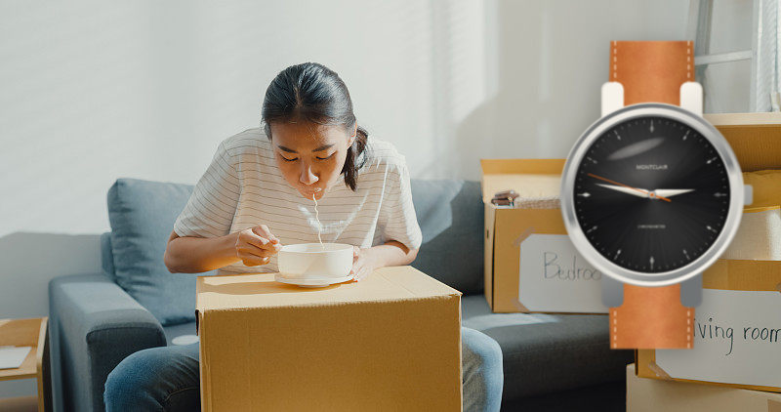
2:46:48
